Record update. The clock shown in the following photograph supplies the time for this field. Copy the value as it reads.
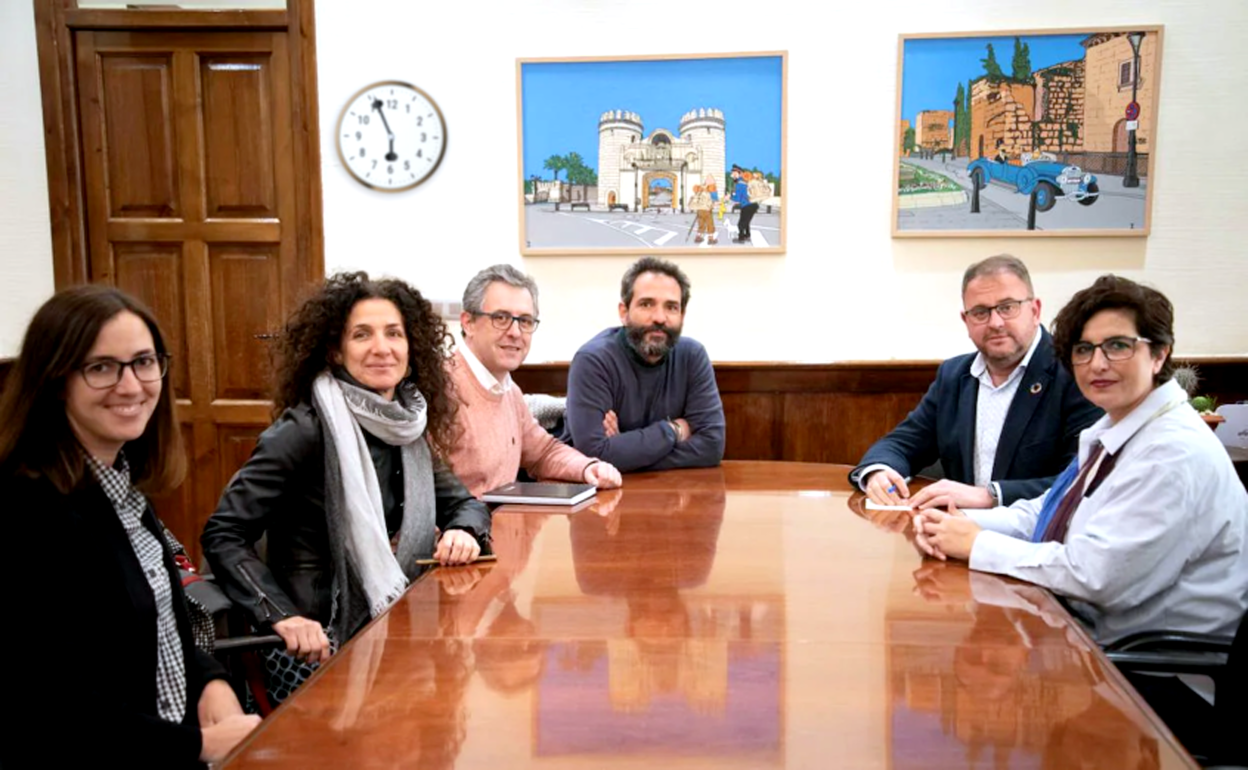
5:56
